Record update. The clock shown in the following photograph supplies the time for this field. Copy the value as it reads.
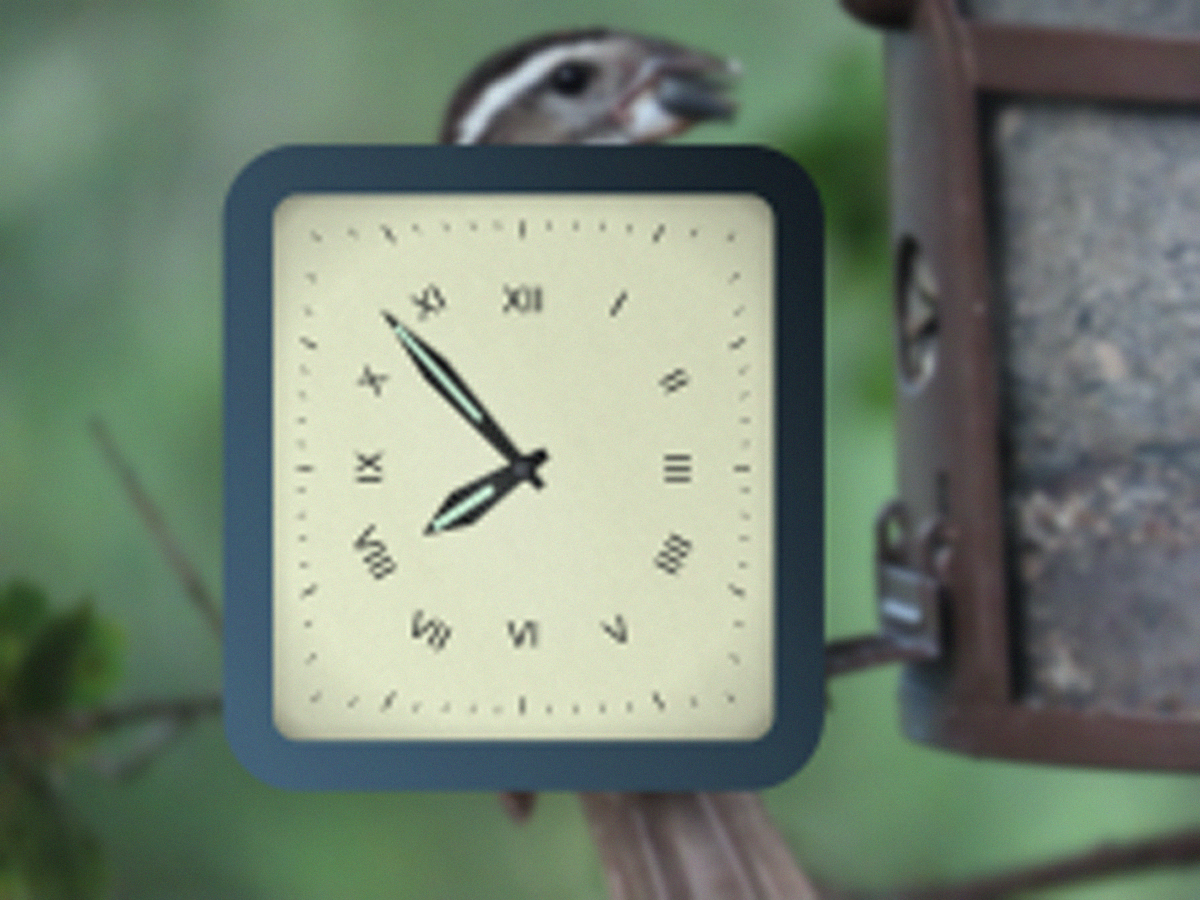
7:53
